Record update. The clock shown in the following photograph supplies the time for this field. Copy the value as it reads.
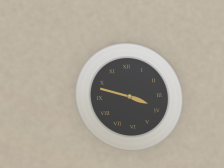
3:48
